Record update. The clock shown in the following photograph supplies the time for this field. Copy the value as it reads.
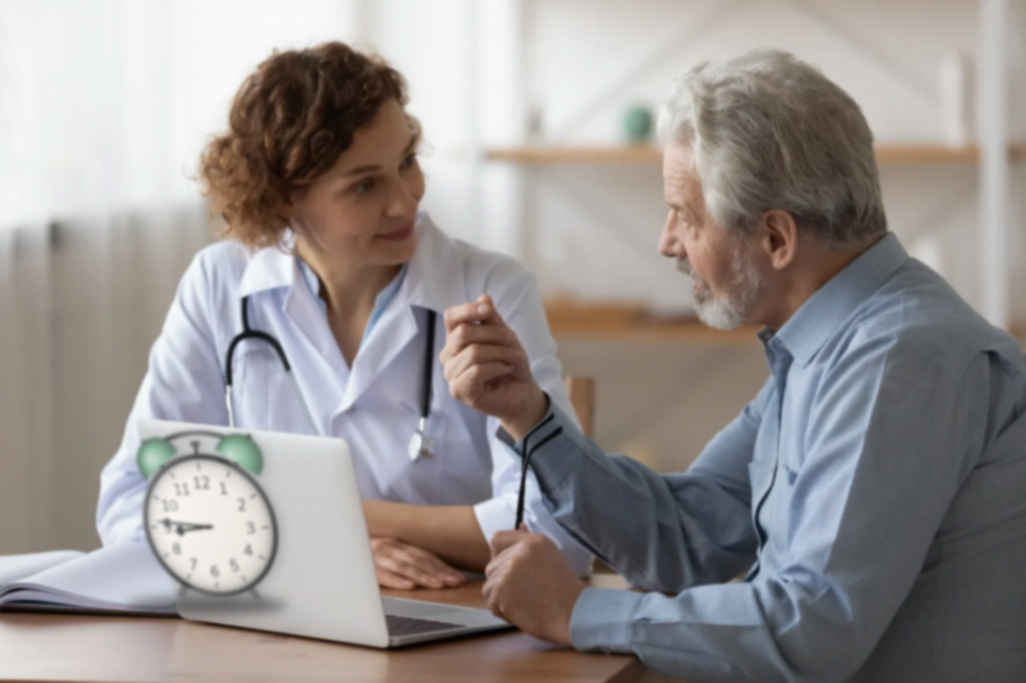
8:46
